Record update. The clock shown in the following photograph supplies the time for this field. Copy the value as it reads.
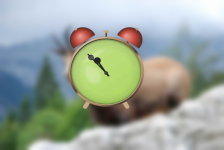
10:53
